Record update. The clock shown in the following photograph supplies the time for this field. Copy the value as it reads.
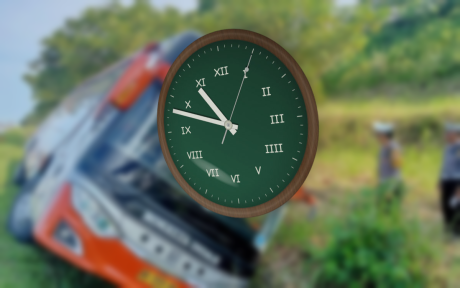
10:48:05
